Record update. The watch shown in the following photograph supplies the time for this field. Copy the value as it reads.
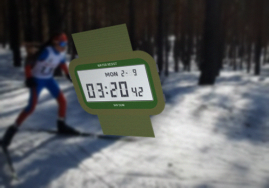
3:20:42
